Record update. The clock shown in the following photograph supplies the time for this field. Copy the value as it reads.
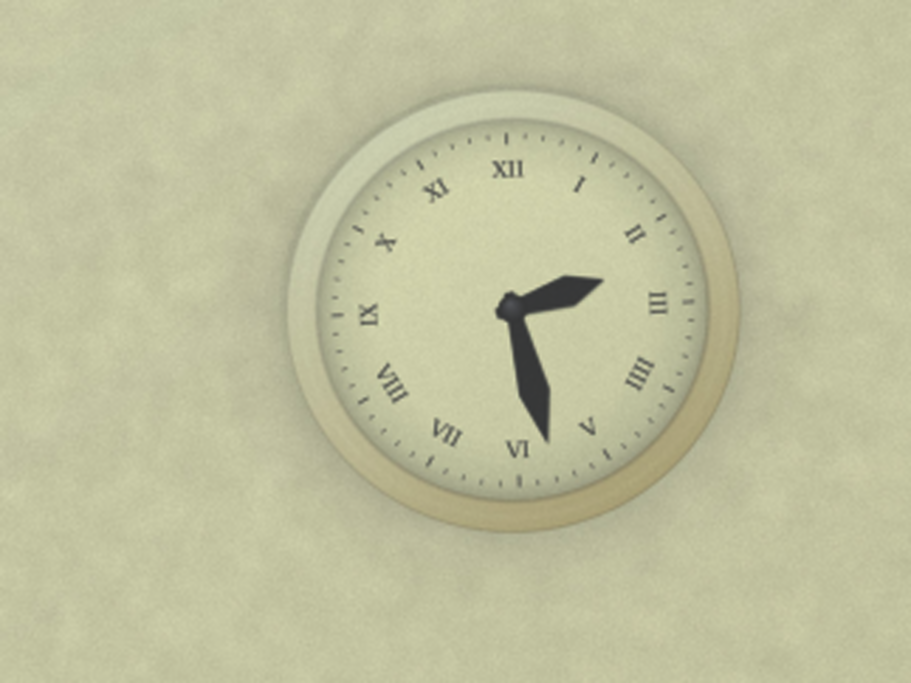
2:28
